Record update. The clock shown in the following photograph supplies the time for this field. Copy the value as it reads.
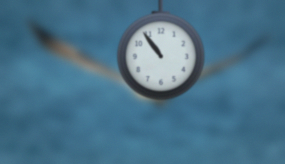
10:54
